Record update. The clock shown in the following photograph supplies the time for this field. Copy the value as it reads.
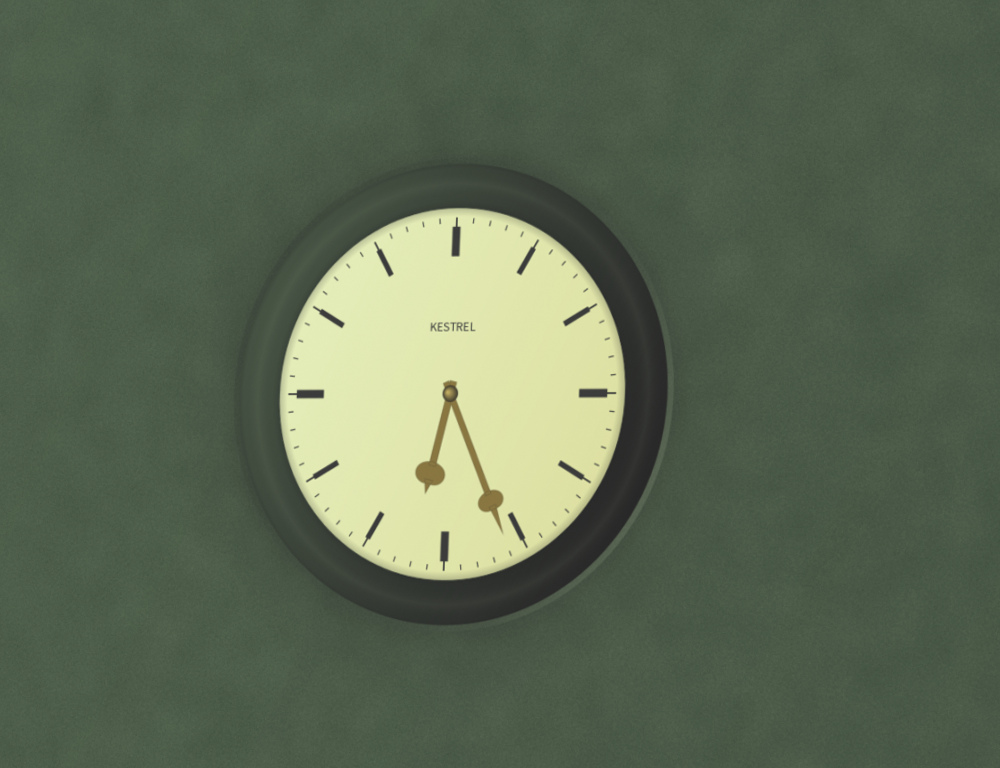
6:26
